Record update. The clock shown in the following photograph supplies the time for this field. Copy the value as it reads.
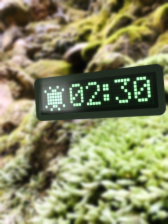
2:30
